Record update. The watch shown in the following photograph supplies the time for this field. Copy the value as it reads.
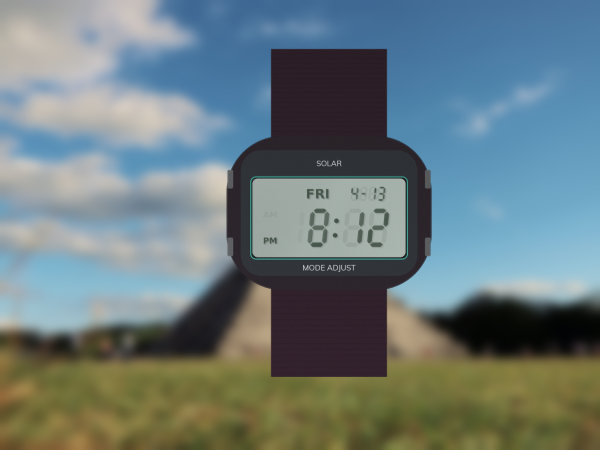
8:12
